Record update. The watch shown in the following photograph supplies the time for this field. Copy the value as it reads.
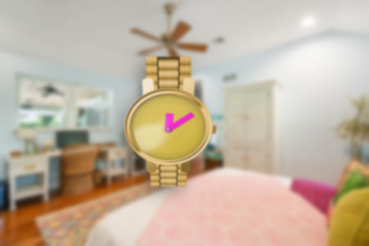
12:09
